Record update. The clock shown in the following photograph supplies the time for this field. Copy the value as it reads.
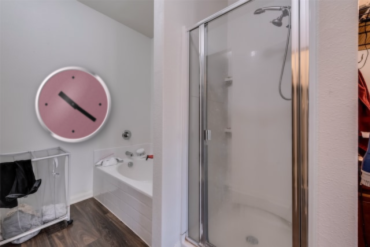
10:21
